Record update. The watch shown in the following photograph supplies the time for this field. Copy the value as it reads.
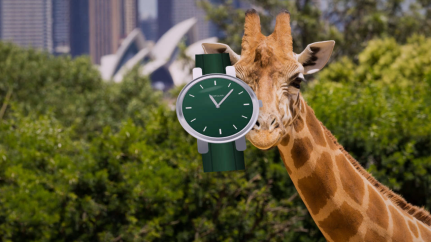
11:07
